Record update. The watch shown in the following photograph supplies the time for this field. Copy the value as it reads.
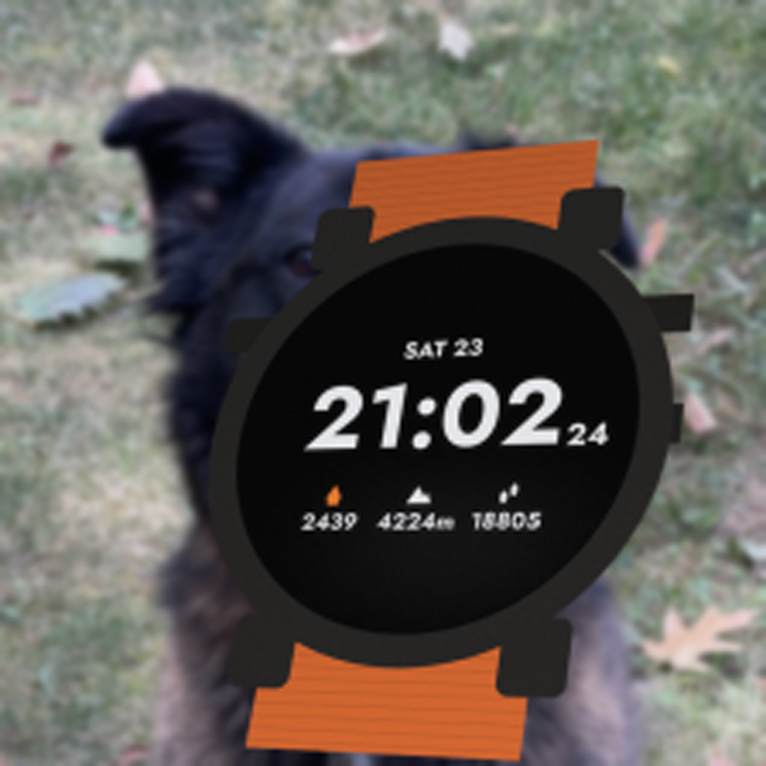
21:02:24
